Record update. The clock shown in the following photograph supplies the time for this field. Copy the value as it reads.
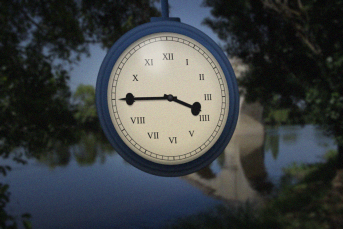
3:45
